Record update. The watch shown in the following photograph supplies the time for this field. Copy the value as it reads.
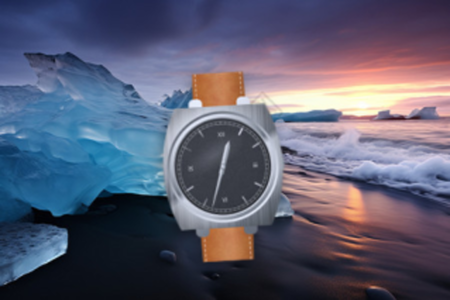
12:33
